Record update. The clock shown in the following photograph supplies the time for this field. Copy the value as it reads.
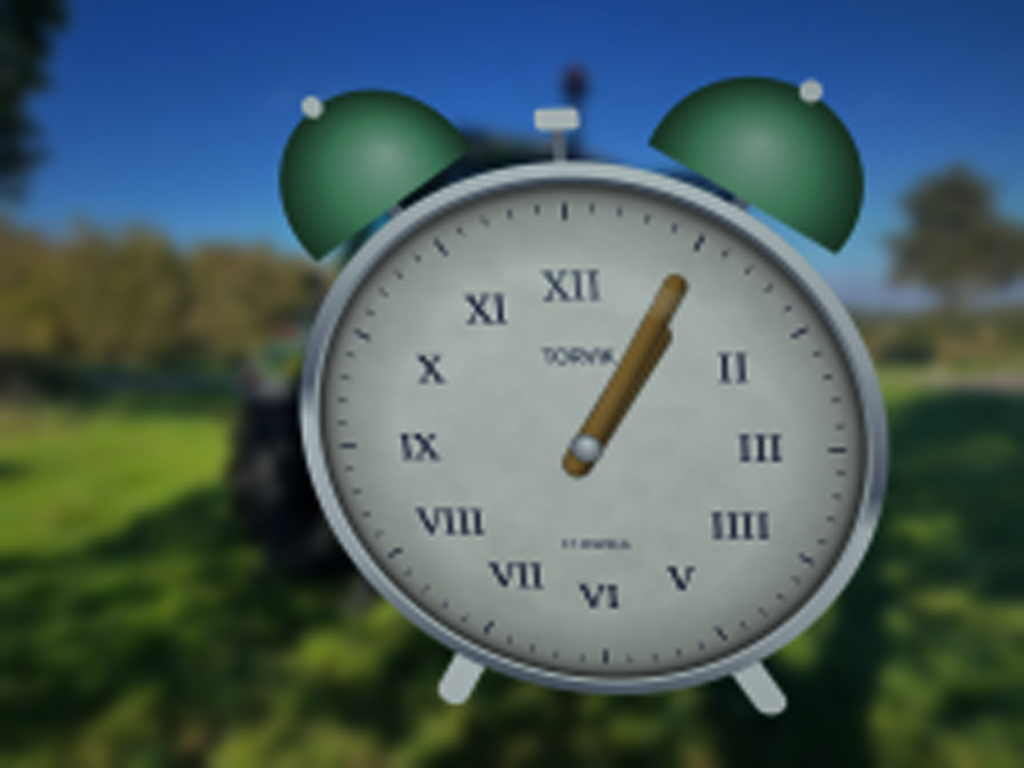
1:05
